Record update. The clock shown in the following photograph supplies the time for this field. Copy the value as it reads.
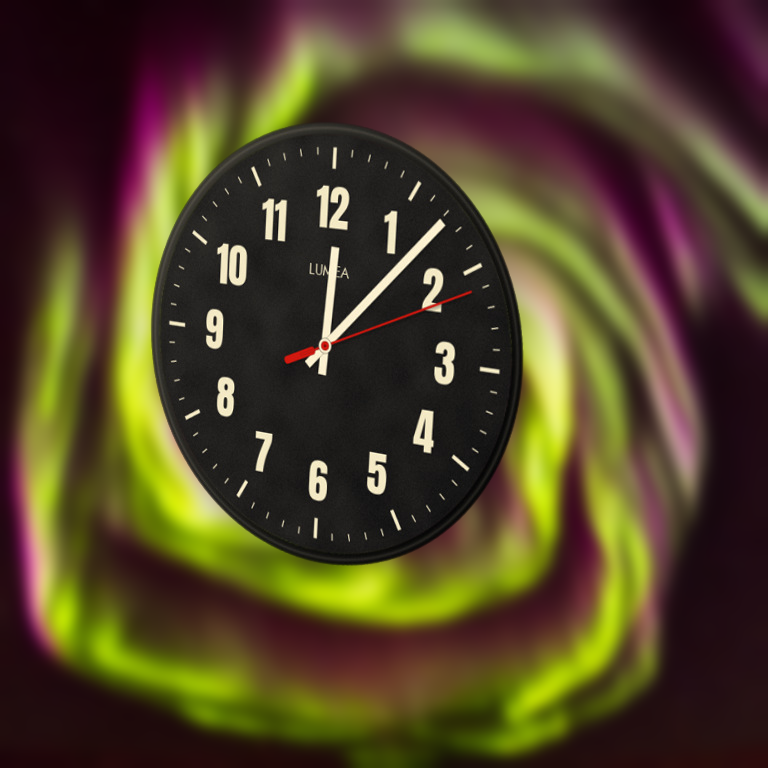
12:07:11
